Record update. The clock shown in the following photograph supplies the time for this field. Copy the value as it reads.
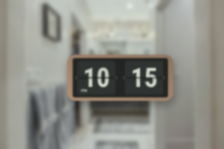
10:15
